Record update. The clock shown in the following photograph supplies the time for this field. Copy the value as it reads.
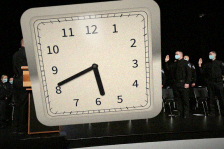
5:41
